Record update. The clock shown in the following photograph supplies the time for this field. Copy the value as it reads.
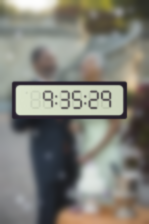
9:35:29
